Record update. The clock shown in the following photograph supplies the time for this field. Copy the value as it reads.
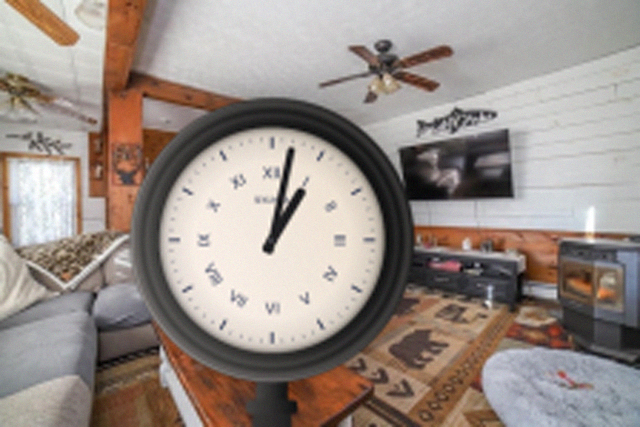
1:02
